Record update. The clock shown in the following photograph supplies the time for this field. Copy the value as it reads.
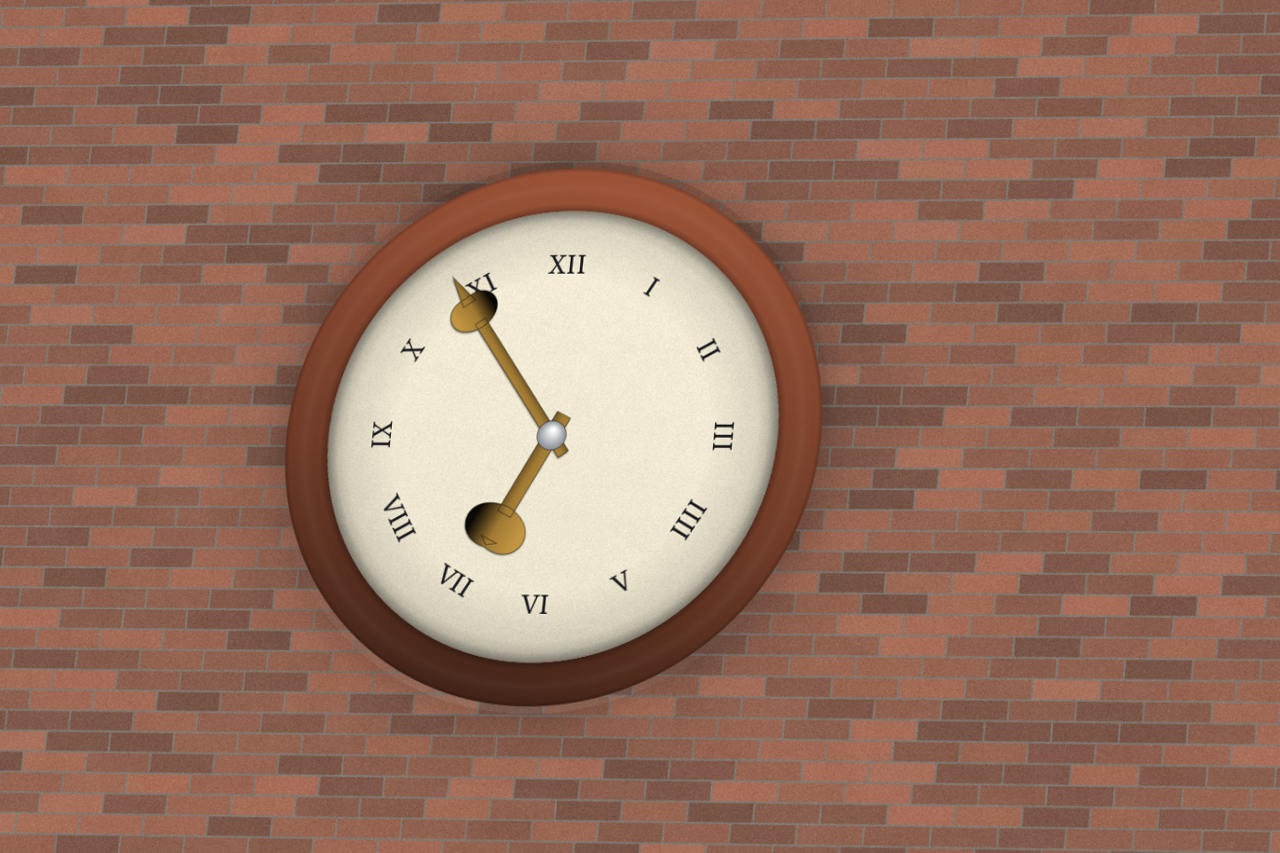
6:54
